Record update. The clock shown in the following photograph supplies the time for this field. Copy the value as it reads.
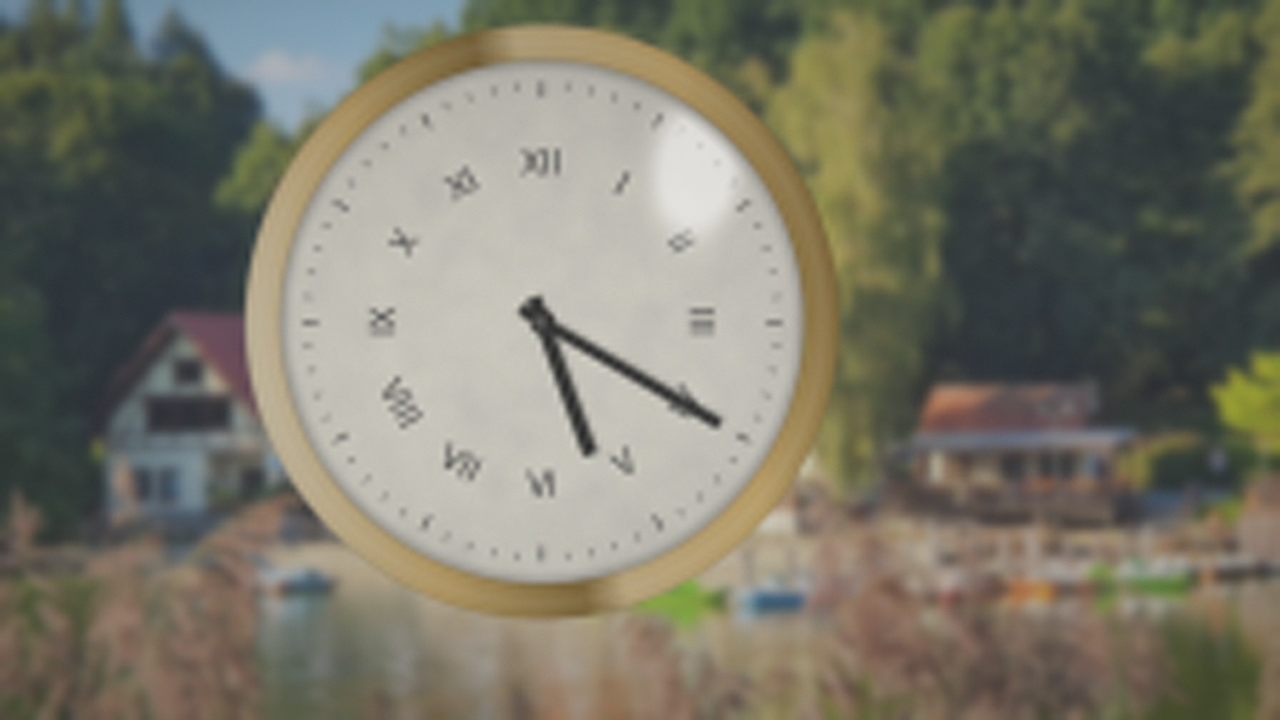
5:20
